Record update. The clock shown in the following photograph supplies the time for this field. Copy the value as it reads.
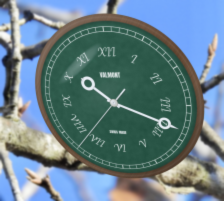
10:18:37
